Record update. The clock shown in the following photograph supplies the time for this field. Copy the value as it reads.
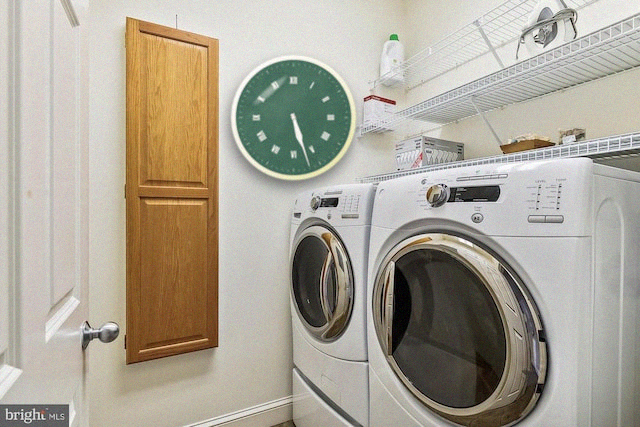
5:27
